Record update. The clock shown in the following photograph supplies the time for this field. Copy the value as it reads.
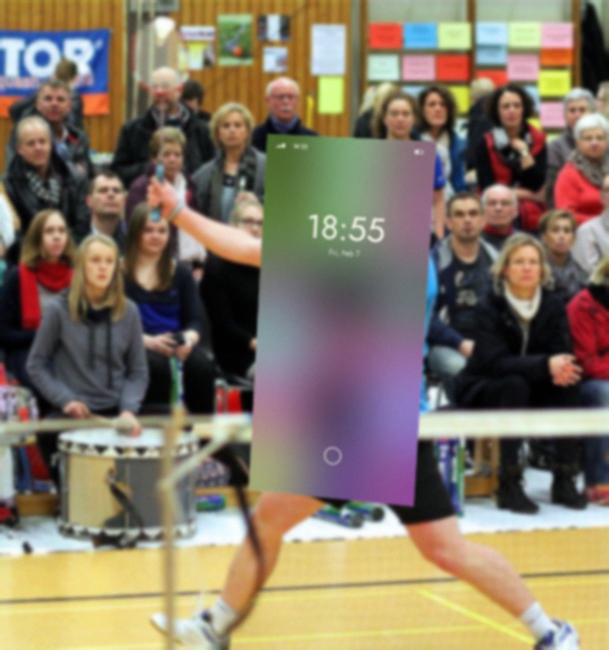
18:55
